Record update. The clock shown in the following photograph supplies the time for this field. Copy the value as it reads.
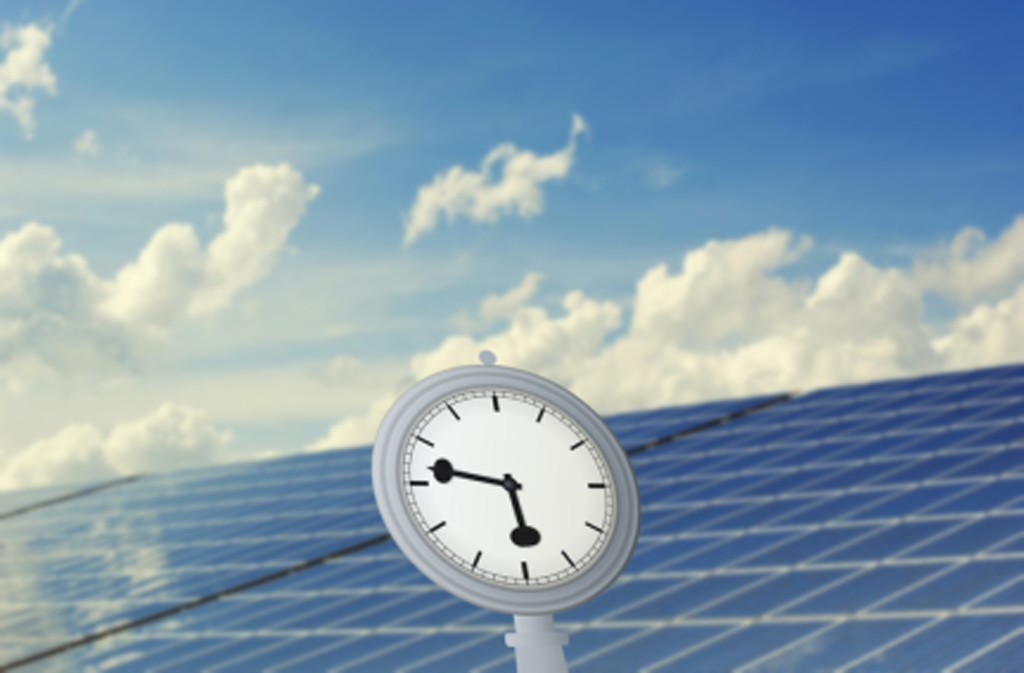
5:47
